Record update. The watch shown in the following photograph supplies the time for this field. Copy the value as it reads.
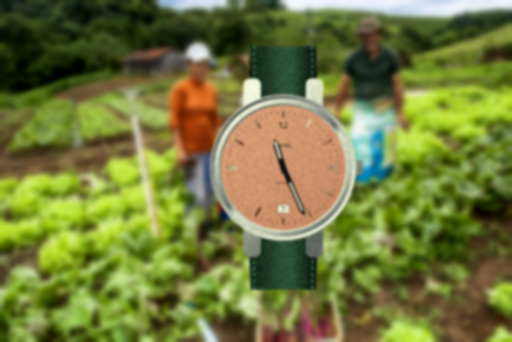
11:26
